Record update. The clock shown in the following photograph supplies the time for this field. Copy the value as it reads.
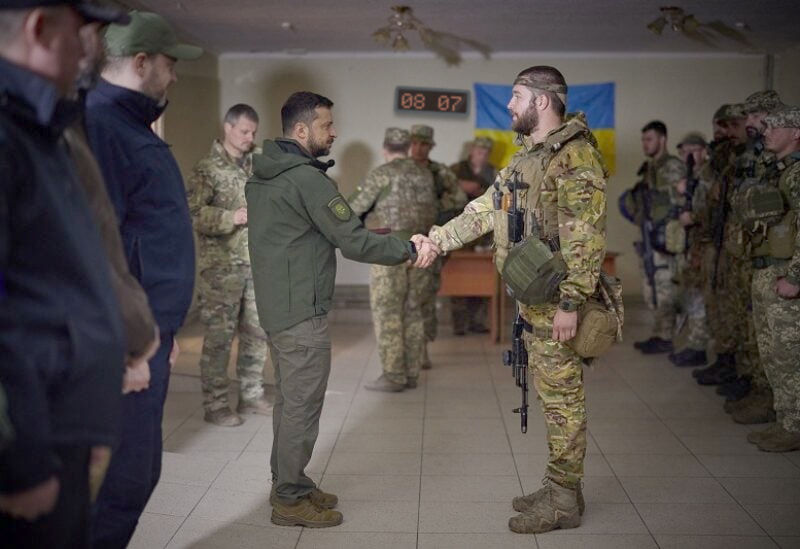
8:07
